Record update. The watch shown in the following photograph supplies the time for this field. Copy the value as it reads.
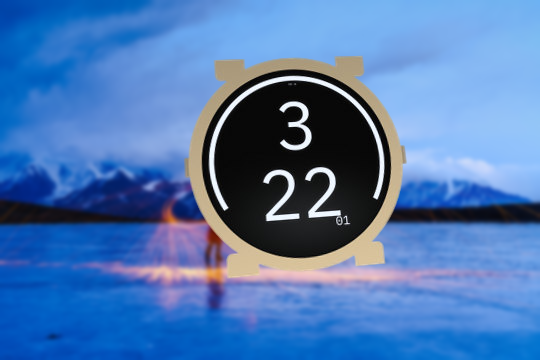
3:22:01
